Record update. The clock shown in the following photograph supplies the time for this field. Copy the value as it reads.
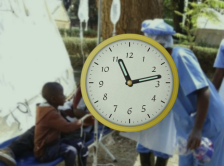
11:13
